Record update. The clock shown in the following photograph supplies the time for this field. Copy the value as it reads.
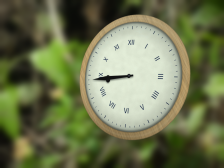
8:44
